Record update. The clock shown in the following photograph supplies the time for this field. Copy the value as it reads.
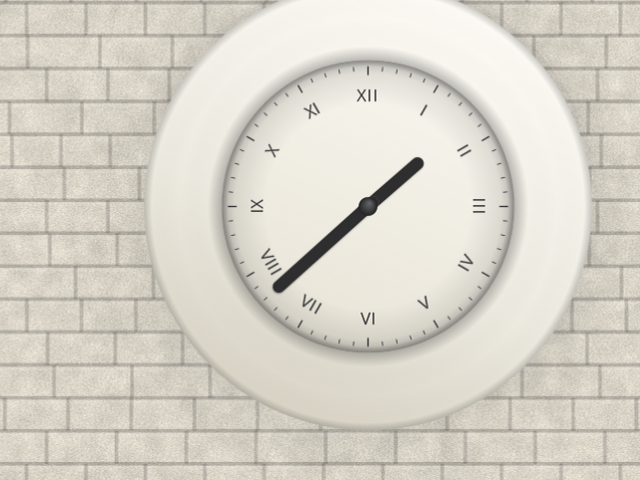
1:38
